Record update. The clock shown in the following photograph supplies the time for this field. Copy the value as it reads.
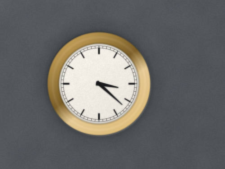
3:22
